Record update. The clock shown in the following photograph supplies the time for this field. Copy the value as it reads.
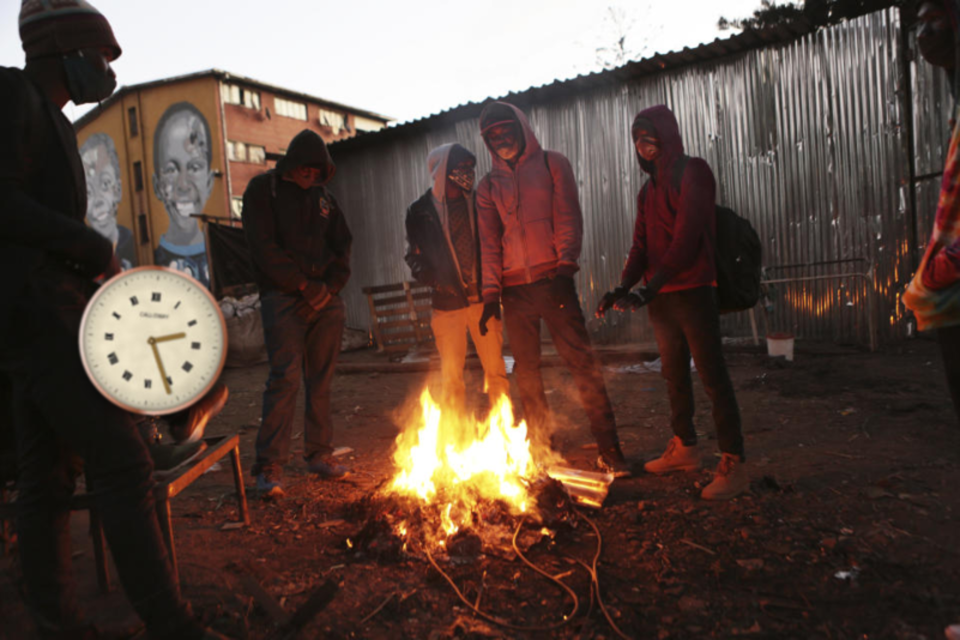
2:26
